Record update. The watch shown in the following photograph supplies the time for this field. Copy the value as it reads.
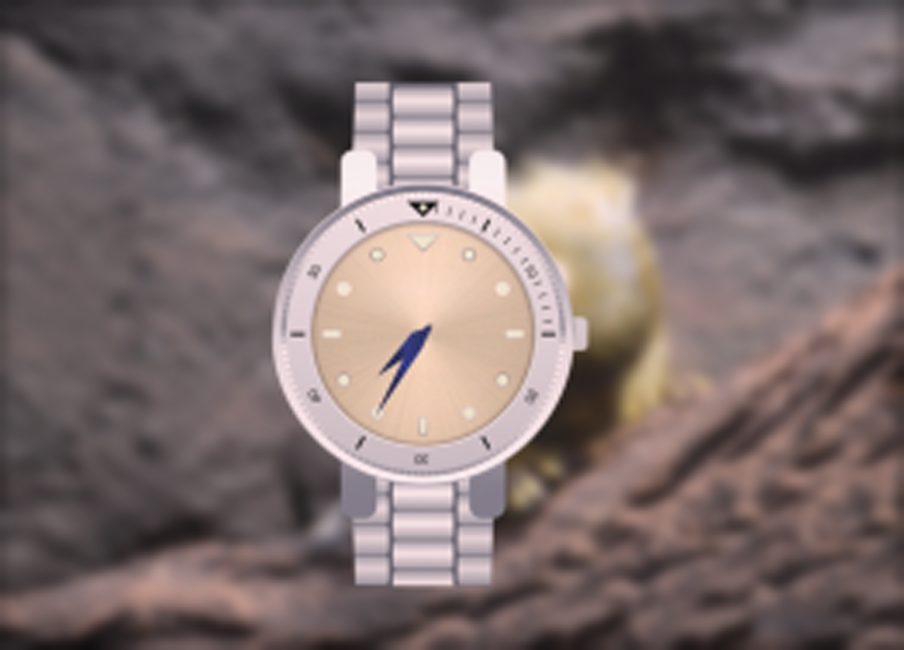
7:35
